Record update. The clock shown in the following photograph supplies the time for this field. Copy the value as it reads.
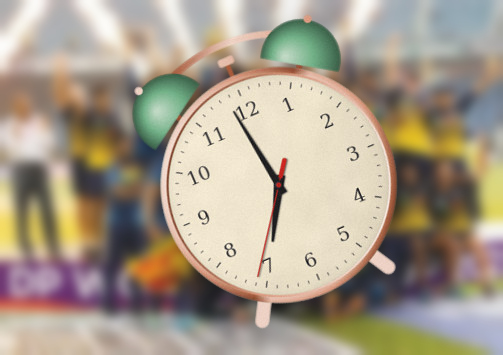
6:58:36
